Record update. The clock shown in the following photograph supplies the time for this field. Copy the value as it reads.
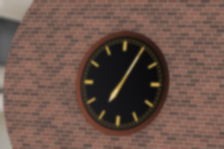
7:05
